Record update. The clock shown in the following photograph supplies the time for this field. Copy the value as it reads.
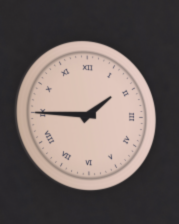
1:45
